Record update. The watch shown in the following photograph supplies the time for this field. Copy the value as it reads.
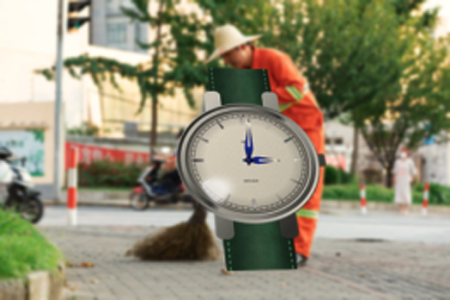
3:01
